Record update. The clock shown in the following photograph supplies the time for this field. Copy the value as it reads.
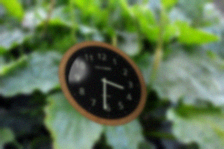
3:31
